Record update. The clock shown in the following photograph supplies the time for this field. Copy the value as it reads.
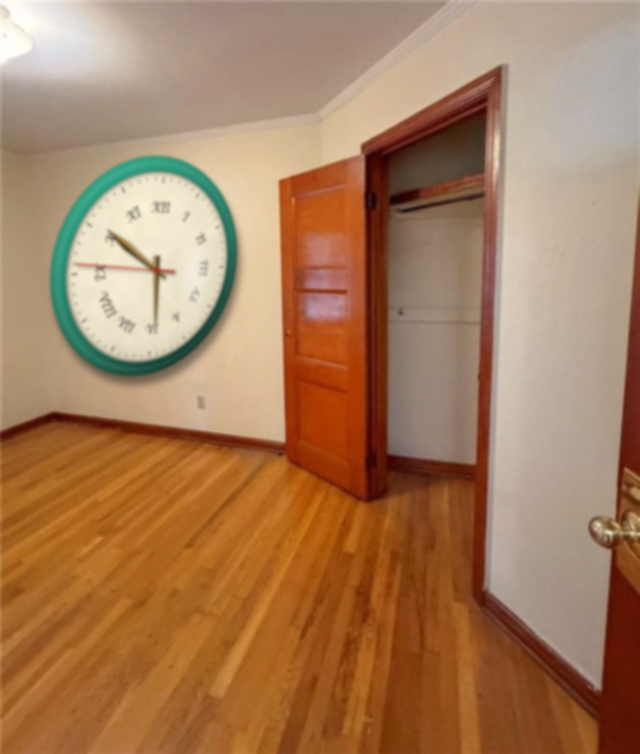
5:50:46
